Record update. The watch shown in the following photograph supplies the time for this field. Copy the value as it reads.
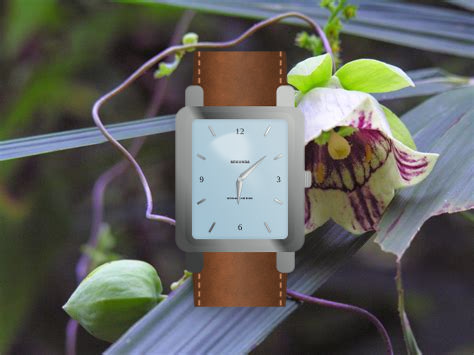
6:08
